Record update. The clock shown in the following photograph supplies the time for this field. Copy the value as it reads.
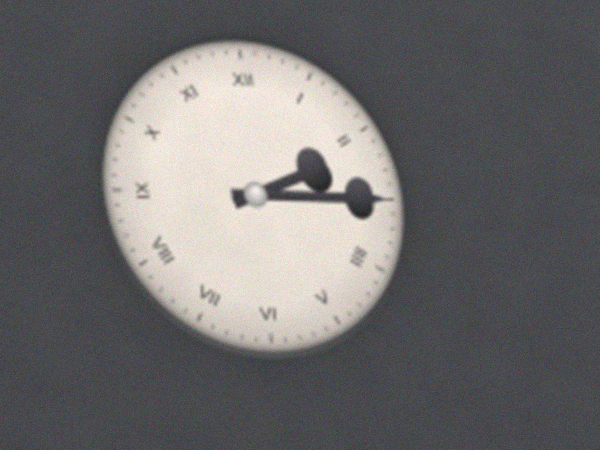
2:15
